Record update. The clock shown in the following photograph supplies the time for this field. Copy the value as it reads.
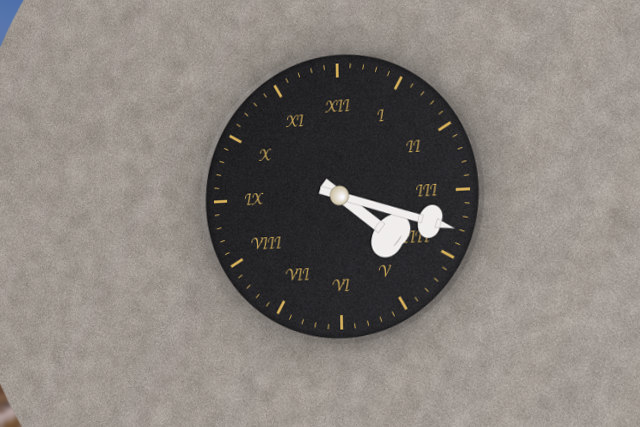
4:18
